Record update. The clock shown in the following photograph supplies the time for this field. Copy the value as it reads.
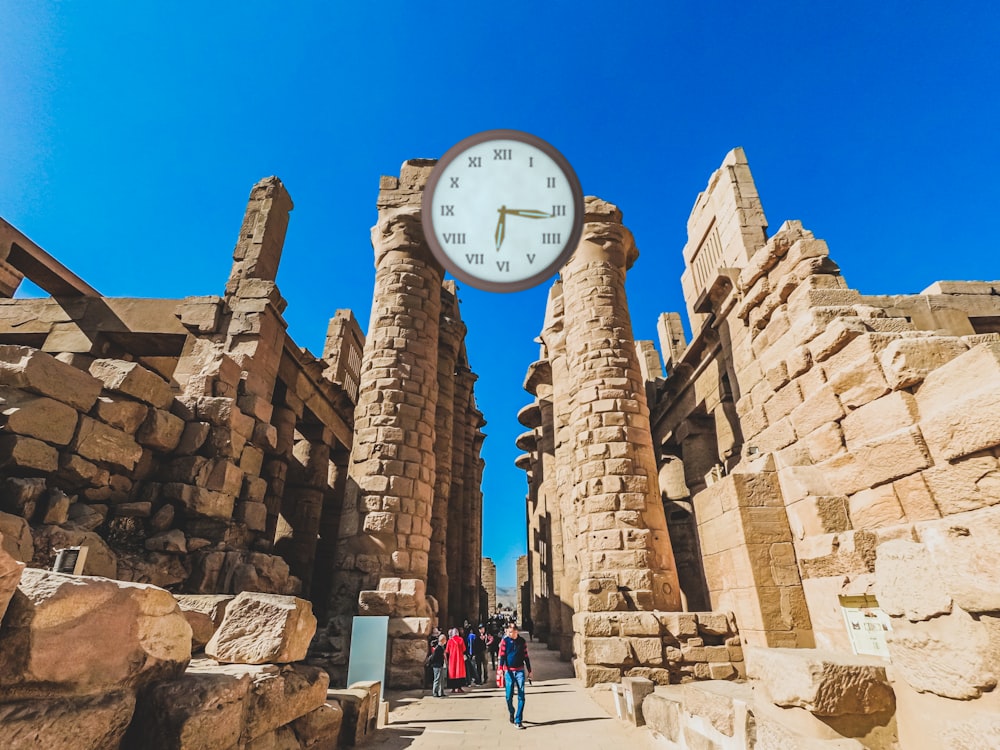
6:16
